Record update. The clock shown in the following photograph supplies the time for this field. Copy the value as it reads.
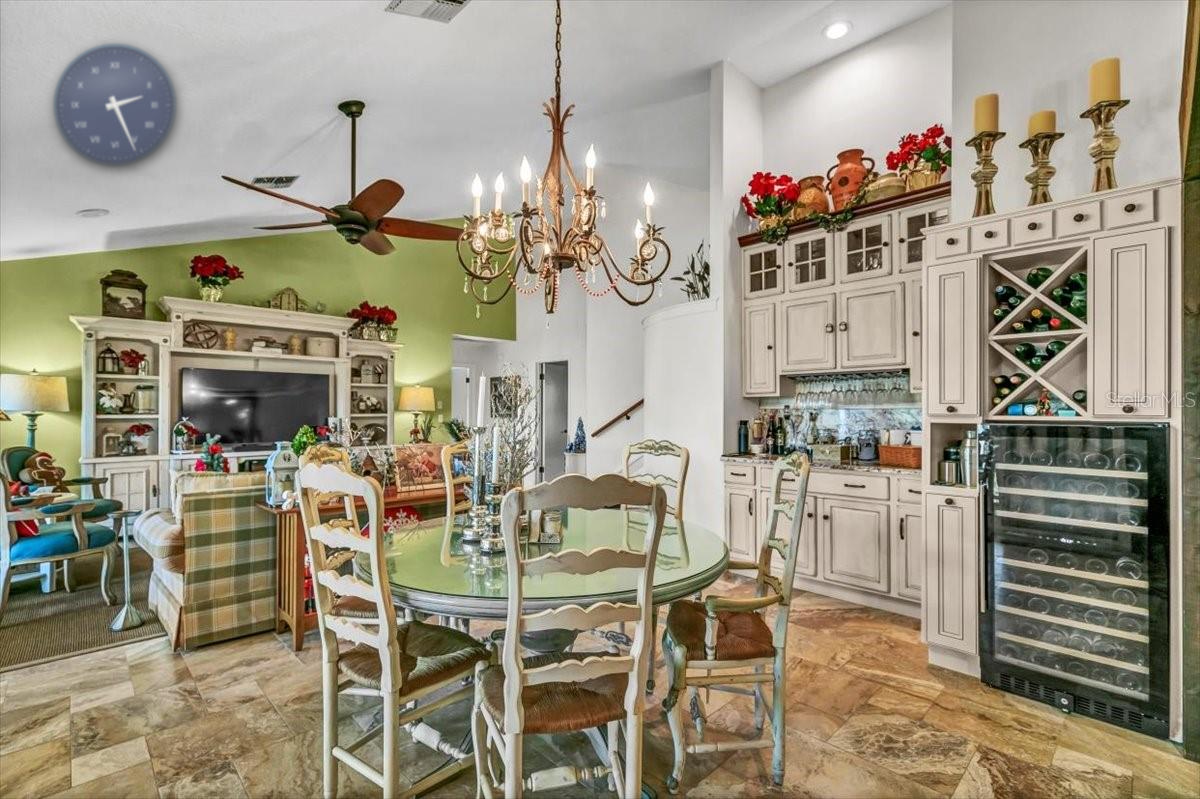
2:26
